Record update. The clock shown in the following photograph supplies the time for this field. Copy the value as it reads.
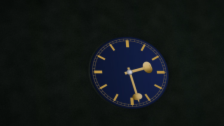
2:28
